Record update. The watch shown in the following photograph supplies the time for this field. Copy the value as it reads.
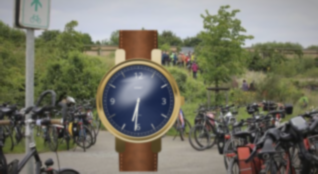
6:31
